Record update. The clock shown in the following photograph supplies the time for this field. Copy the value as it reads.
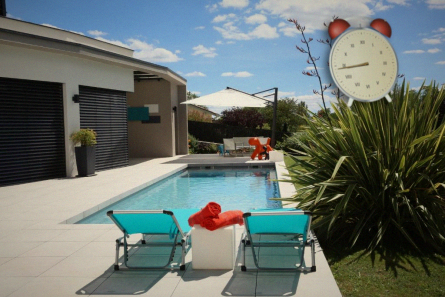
8:44
